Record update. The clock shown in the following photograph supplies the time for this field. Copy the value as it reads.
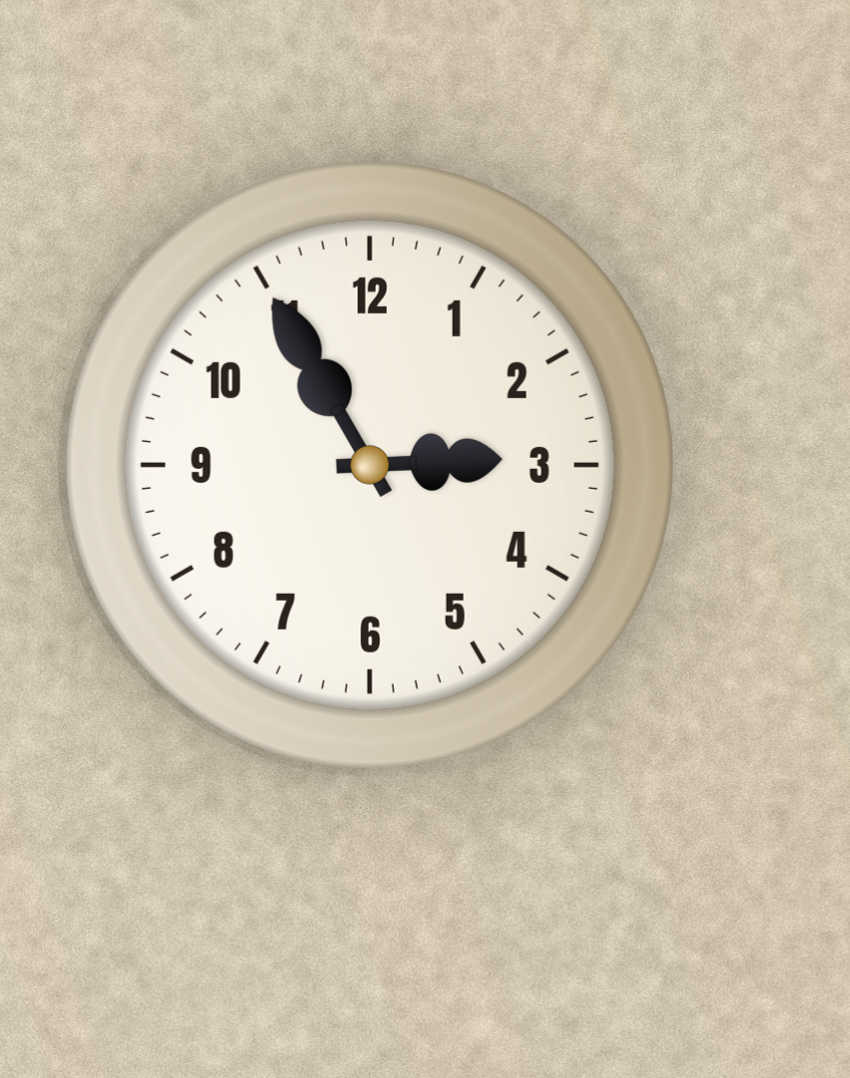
2:55
